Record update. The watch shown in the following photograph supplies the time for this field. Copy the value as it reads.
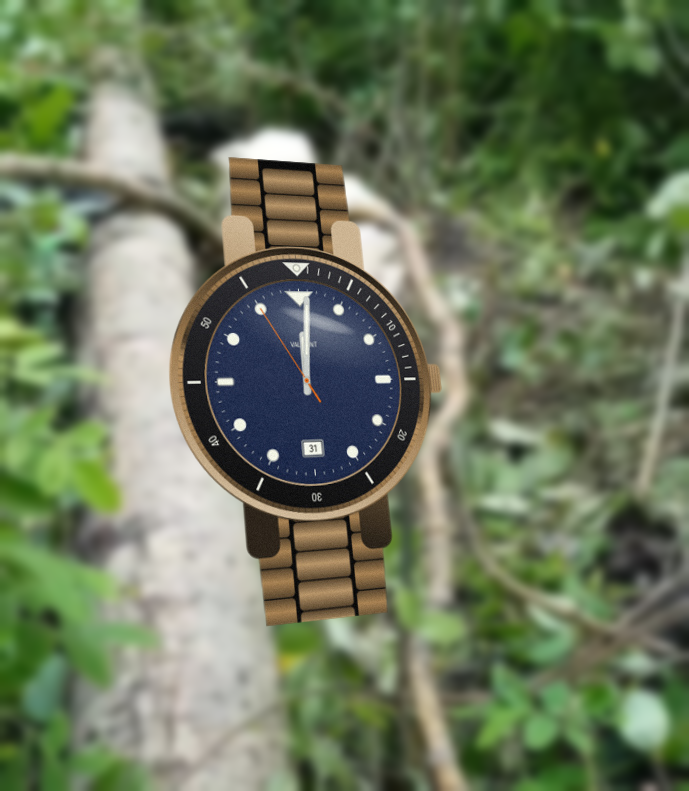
12:00:55
